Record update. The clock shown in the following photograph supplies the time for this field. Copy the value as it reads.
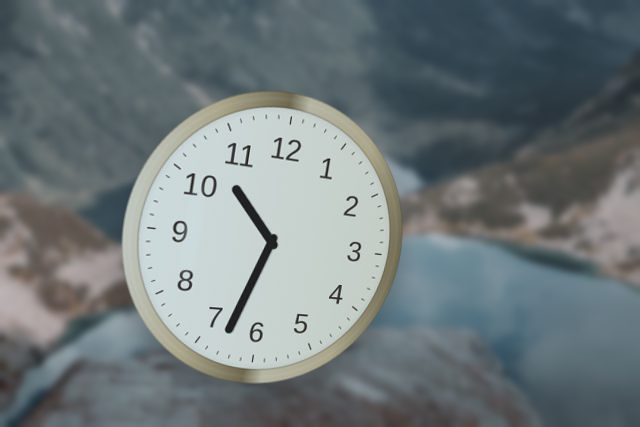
10:33
